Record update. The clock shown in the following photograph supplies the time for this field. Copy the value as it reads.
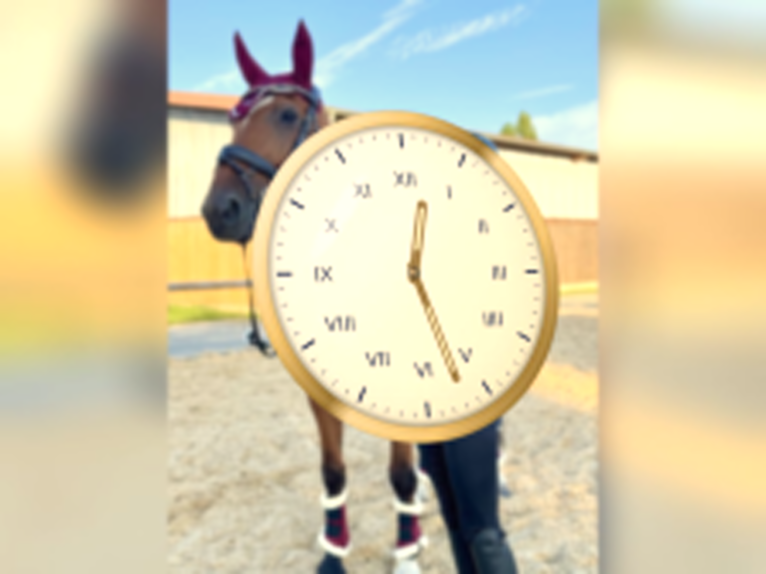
12:27
